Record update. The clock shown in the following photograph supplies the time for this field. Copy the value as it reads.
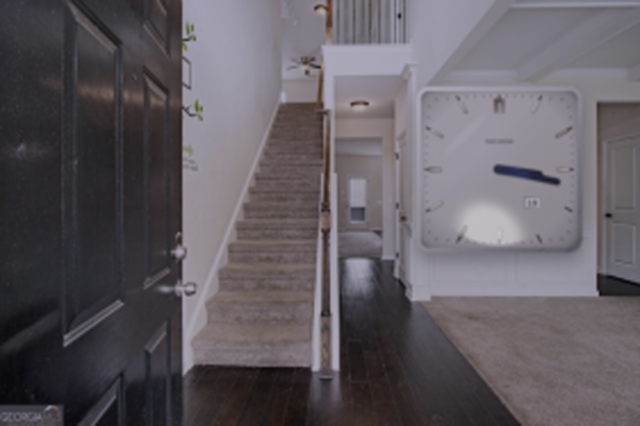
3:17
